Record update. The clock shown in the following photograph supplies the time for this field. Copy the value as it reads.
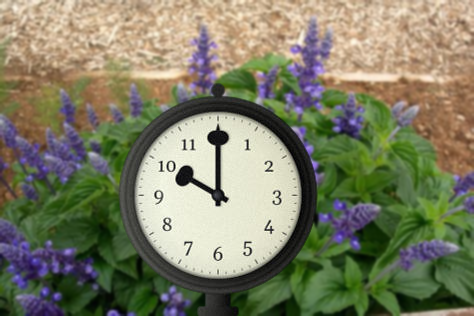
10:00
